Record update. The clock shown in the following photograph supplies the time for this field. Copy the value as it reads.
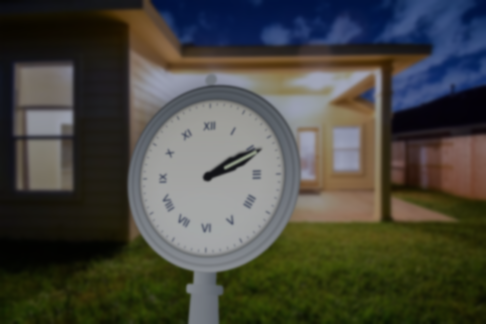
2:11
